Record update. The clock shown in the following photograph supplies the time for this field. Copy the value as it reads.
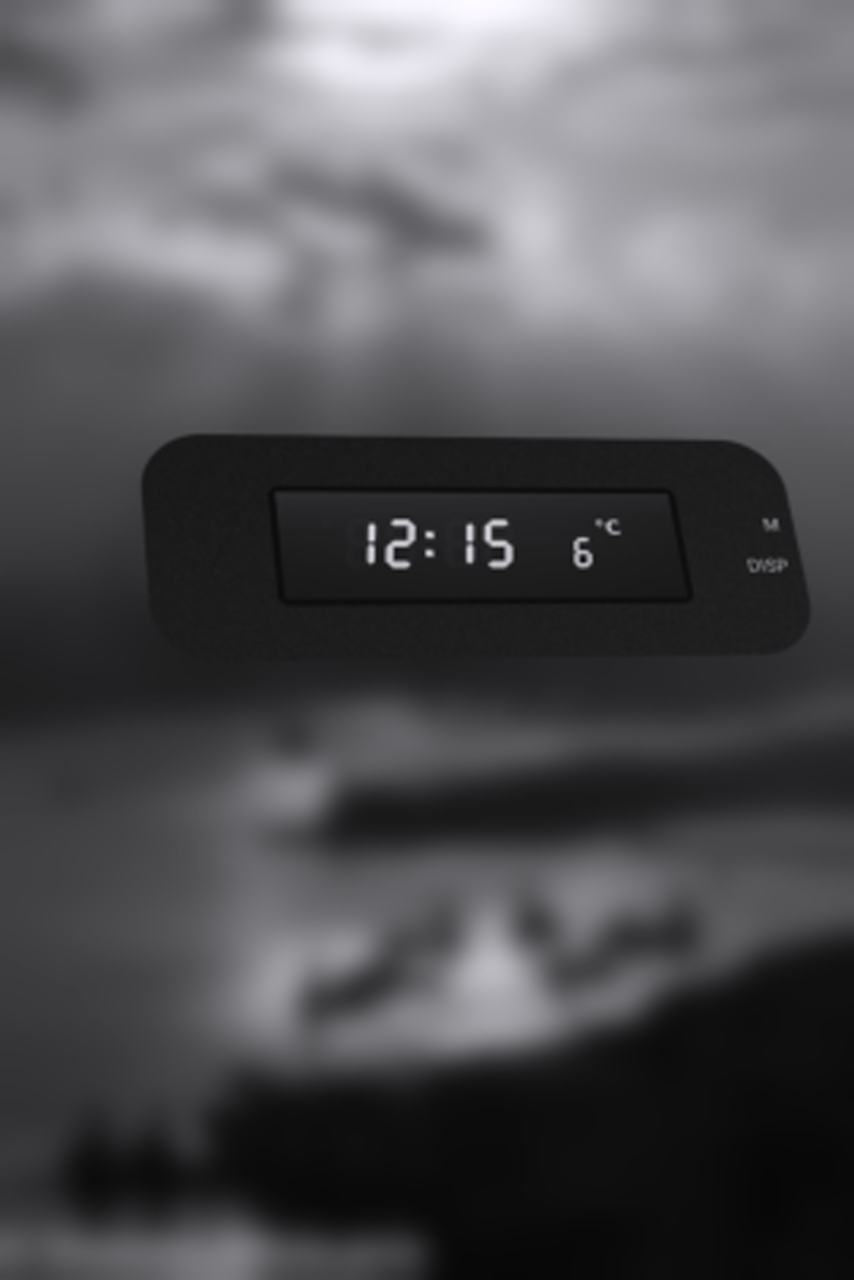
12:15
